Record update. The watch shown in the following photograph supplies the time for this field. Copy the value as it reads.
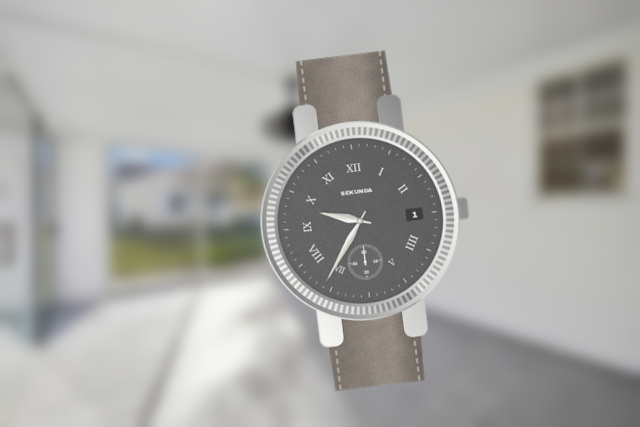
9:36
